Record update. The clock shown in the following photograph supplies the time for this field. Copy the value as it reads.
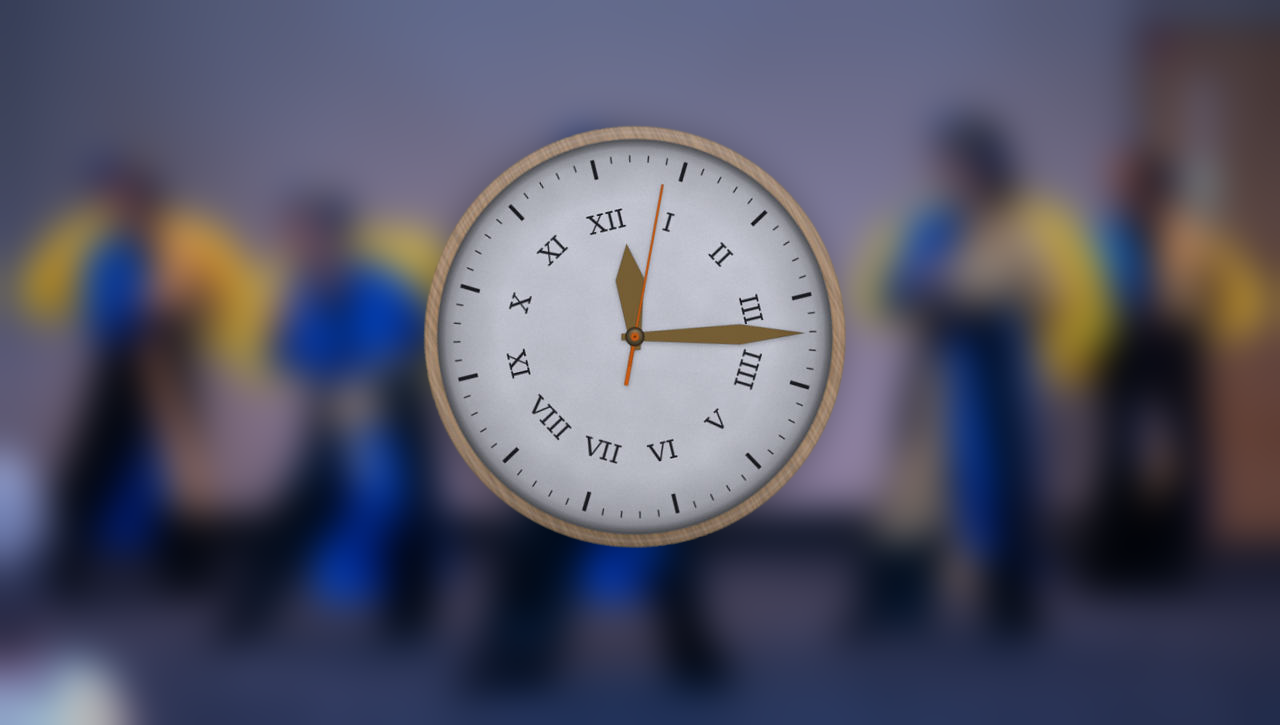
12:17:04
